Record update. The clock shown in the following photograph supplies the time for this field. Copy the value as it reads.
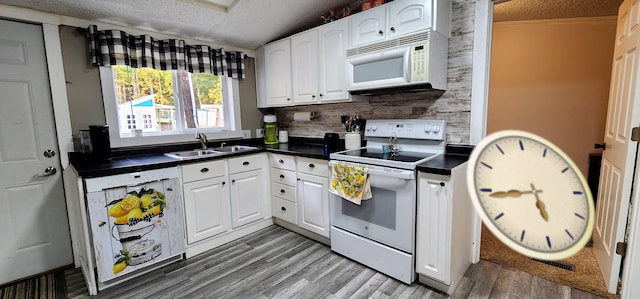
5:44
